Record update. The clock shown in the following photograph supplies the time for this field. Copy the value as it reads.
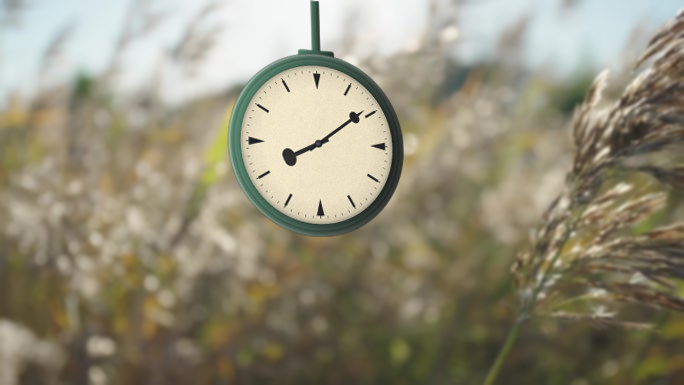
8:09
